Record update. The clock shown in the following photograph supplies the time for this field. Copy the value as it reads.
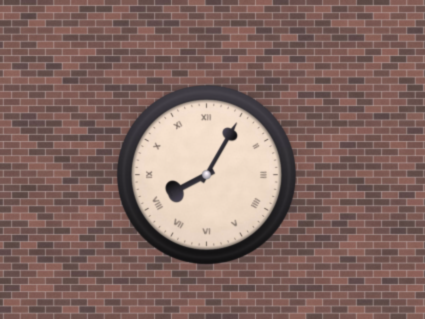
8:05
